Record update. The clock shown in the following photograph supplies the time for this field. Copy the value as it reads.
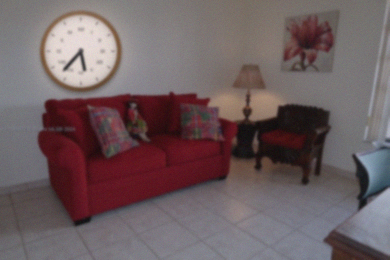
5:37
